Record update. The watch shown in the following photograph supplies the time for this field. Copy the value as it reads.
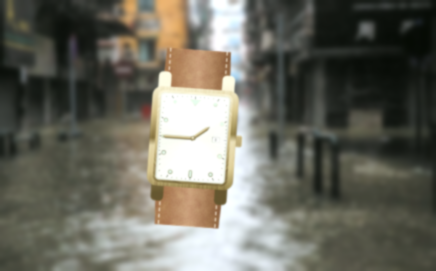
1:45
